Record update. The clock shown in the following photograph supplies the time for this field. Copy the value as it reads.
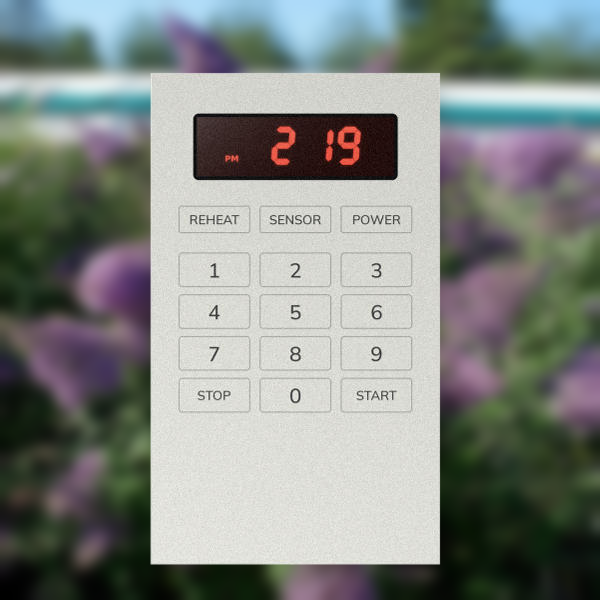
2:19
